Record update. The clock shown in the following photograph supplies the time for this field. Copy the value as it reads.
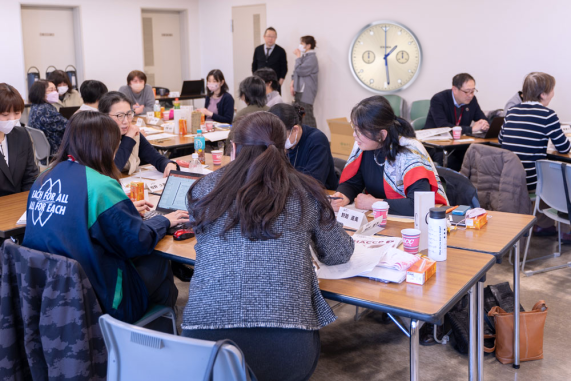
1:29
